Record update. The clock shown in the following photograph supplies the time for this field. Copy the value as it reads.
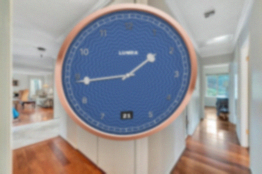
1:44
